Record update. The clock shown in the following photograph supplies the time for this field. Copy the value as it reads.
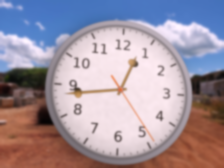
12:43:24
